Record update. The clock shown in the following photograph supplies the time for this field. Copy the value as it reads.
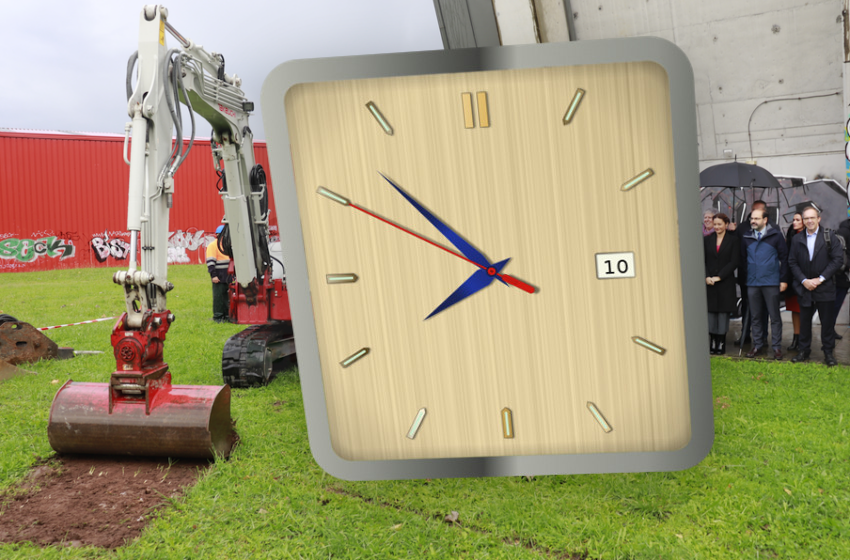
7:52:50
